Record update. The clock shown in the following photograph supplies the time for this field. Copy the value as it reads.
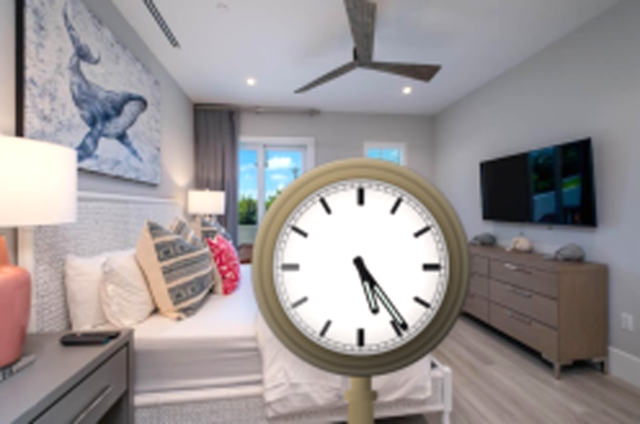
5:24
